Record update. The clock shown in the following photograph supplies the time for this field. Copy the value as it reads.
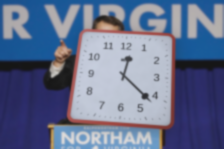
12:22
